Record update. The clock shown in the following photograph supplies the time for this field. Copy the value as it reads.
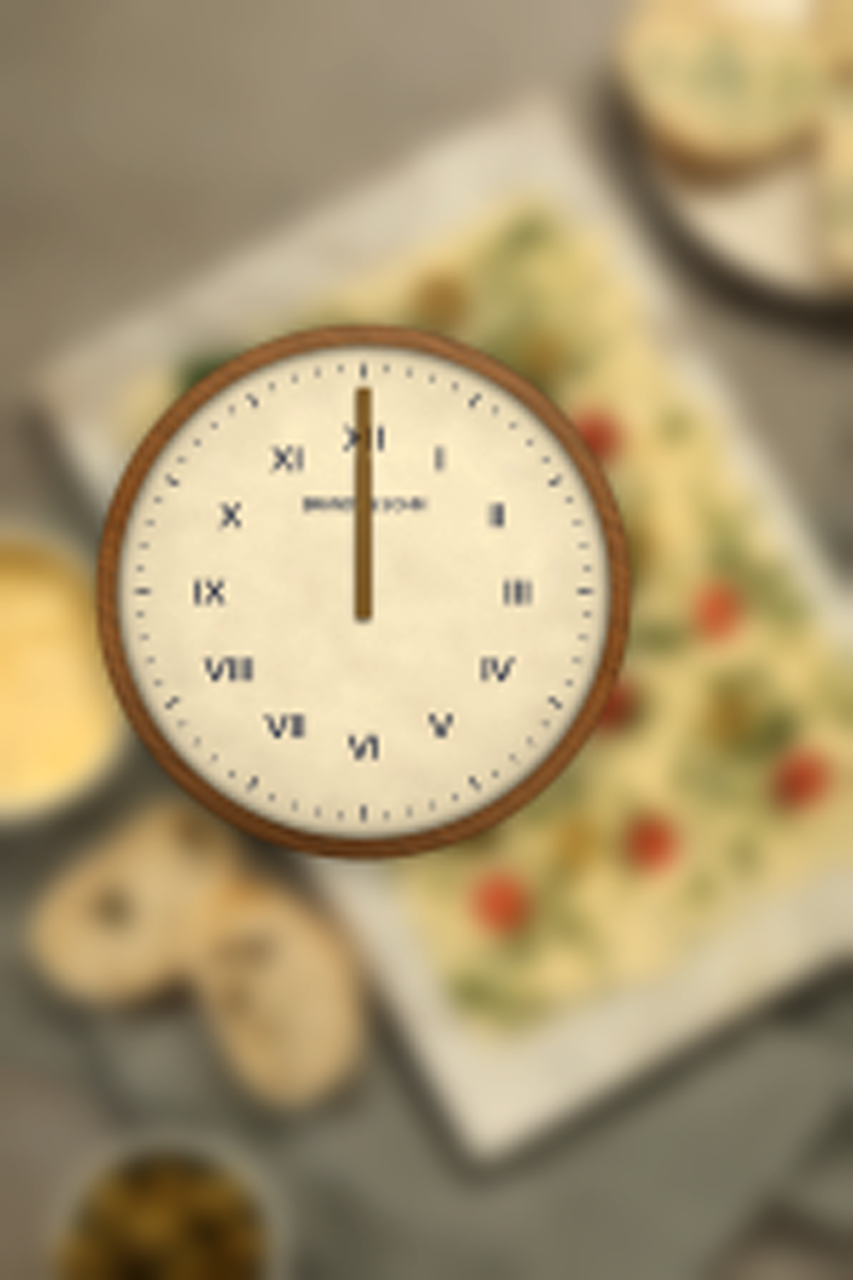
12:00
